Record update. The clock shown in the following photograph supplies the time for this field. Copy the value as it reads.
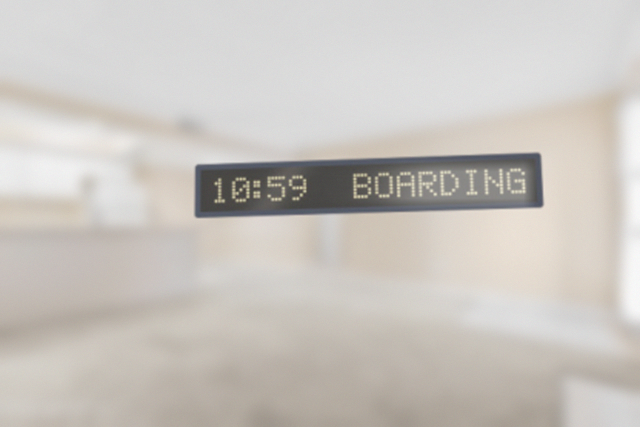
10:59
